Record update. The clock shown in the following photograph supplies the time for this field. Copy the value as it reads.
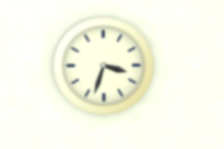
3:33
